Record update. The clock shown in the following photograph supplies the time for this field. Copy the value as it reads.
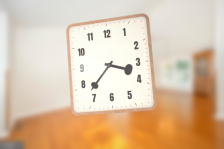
3:37
